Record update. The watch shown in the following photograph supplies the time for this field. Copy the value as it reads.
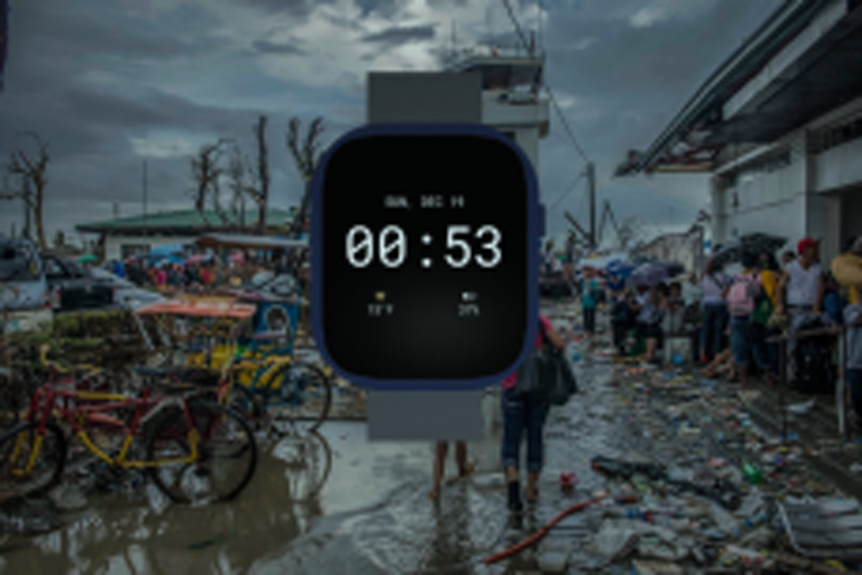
0:53
